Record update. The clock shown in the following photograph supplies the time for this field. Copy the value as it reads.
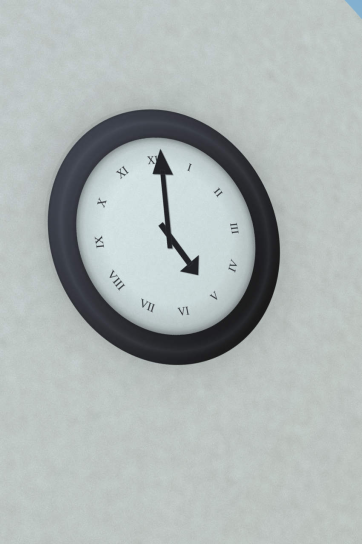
5:01
